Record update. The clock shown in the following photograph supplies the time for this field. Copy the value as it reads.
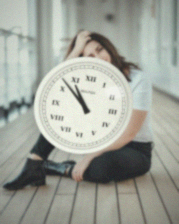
10:52
